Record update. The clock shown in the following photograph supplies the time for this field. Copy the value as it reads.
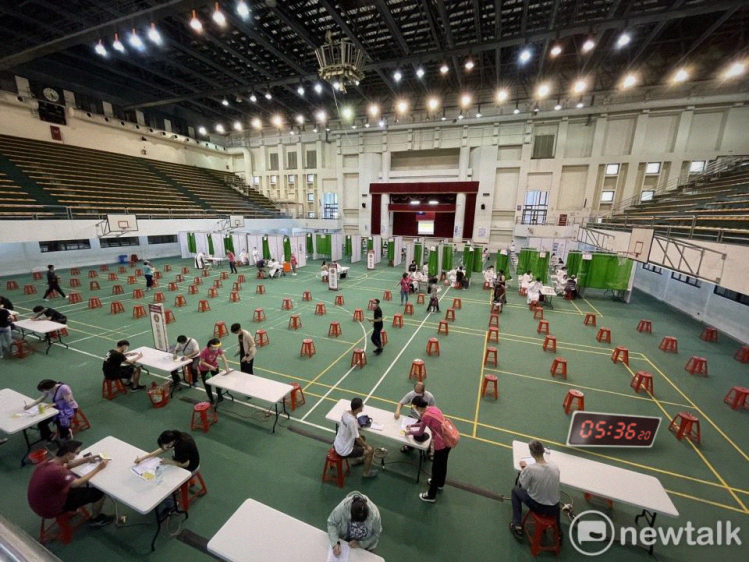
5:36:20
